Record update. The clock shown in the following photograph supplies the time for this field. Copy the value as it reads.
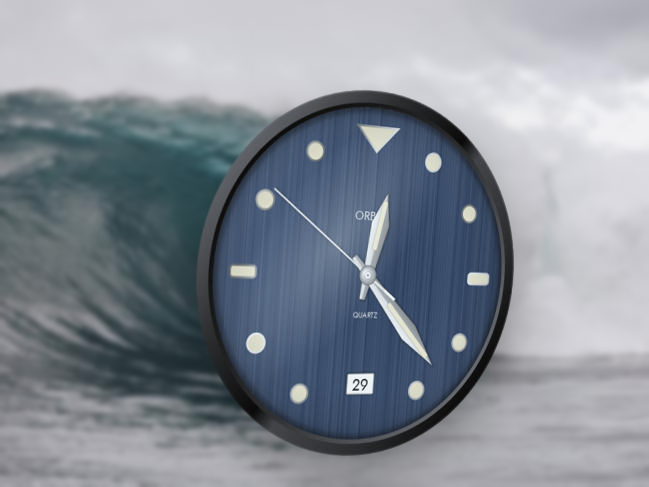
12:22:51
